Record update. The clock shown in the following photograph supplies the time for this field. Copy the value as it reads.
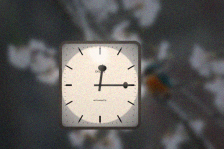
12:15
